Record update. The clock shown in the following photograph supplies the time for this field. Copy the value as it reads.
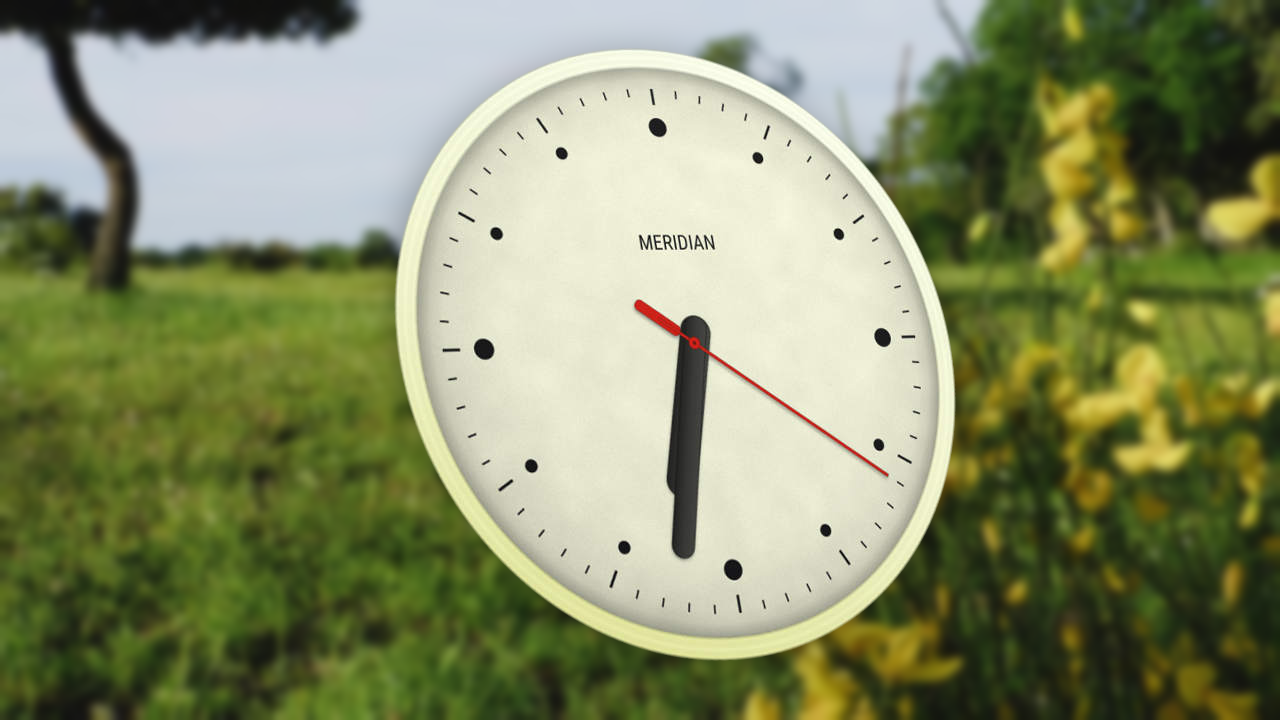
6:32:21
